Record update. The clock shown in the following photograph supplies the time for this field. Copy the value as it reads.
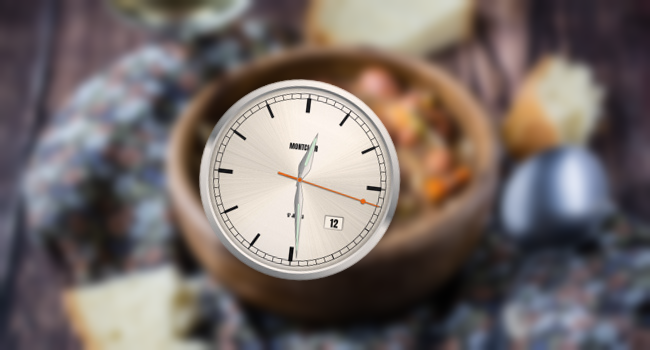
12:29:17
